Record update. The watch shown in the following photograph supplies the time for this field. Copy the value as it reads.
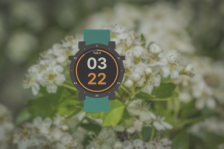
3:22
